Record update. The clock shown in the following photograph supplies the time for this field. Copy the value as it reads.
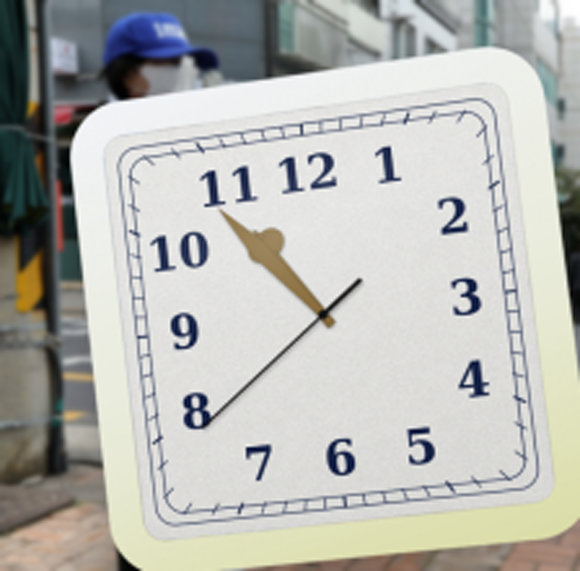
10:53:39
